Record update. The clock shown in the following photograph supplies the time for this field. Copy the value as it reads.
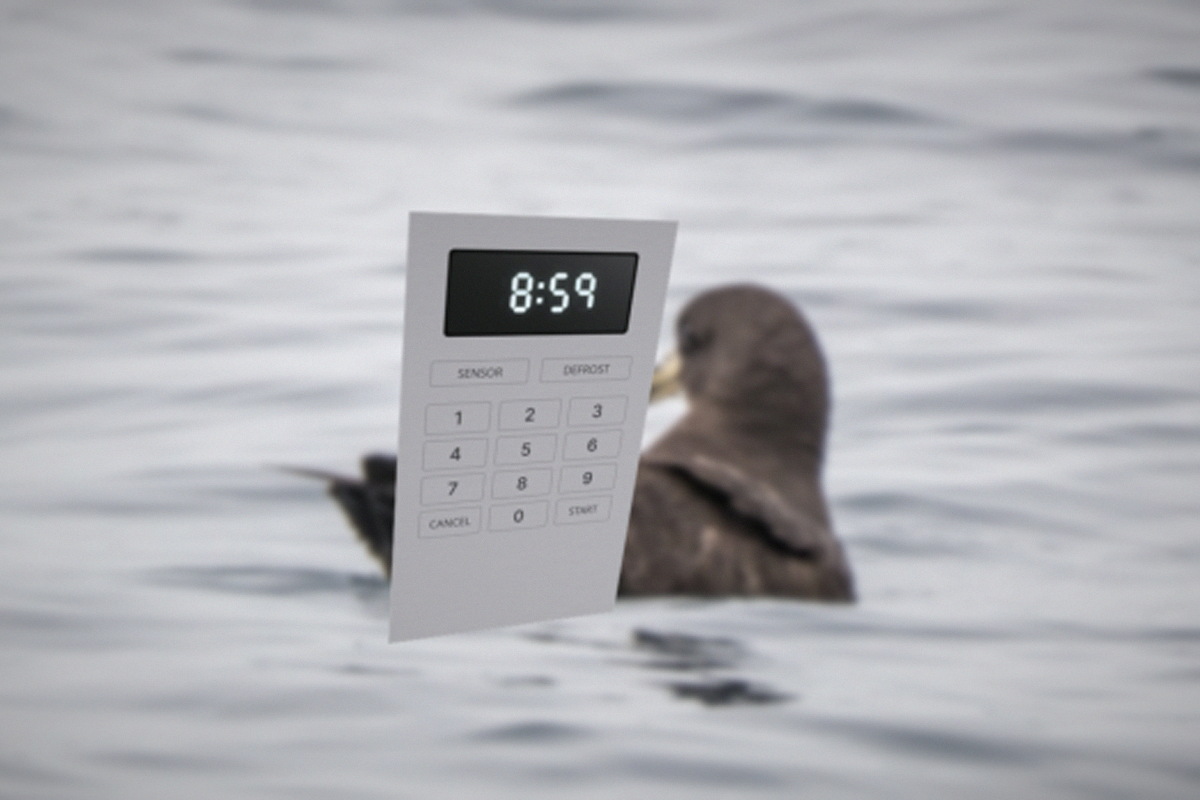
8:59
